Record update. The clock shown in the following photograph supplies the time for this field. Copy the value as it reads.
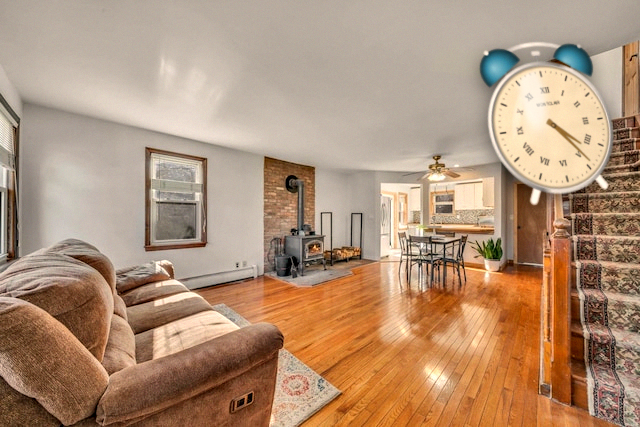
4:24
